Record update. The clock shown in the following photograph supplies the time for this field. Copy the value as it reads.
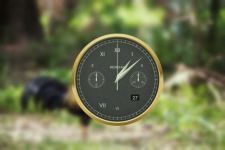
1:08
